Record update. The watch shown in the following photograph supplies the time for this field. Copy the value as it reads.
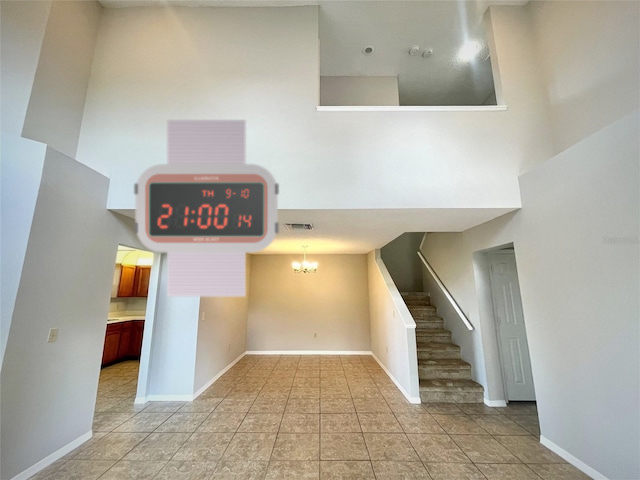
21:00:14
